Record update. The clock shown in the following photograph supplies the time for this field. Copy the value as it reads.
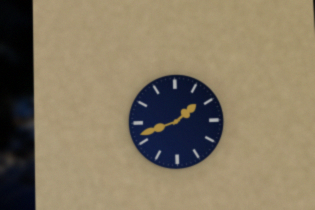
1:42
